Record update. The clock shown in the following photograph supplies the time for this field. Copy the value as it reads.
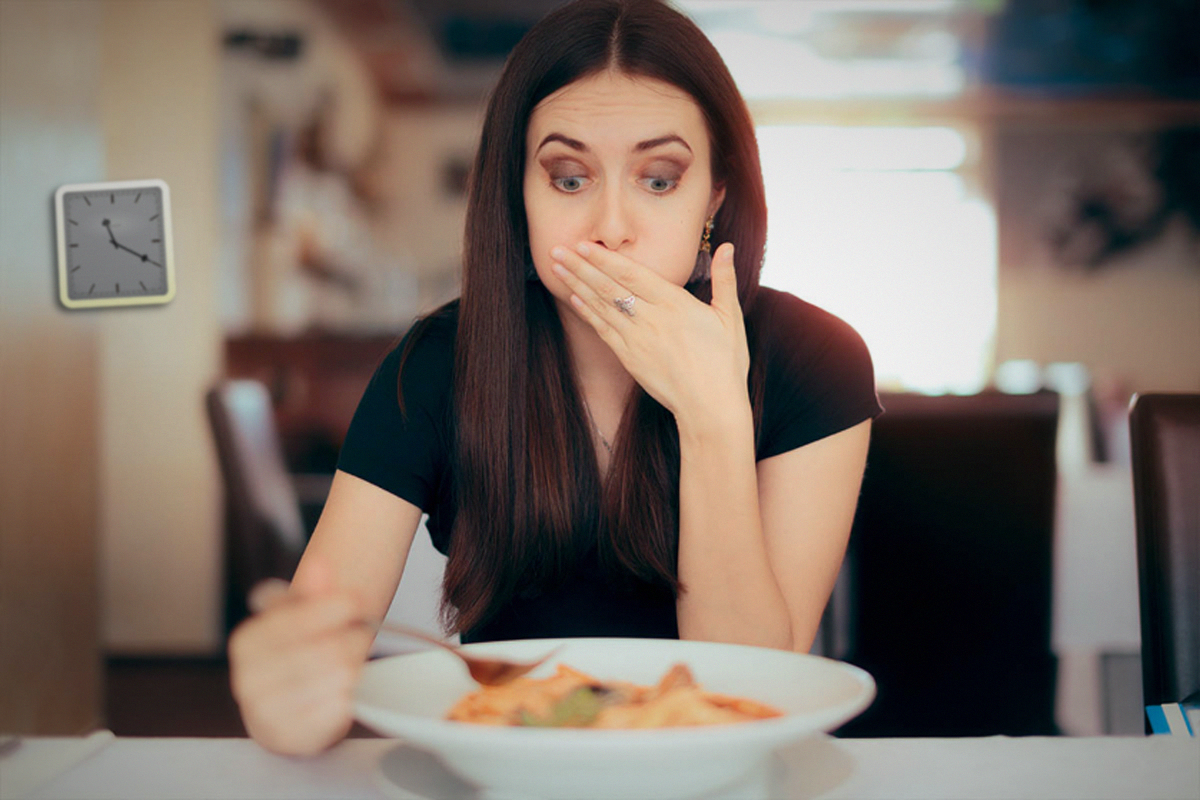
11:20
